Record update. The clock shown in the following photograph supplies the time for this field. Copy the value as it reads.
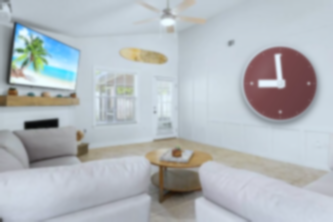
8:59
